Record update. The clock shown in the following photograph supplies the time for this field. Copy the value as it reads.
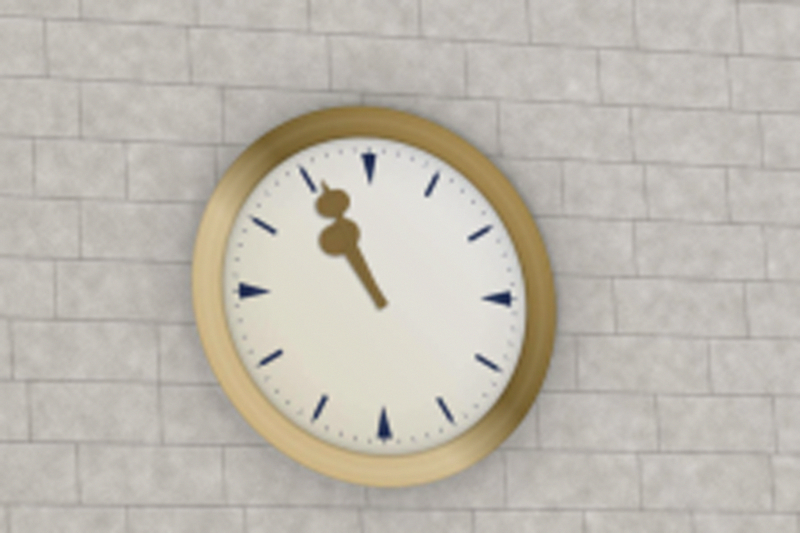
10:56
